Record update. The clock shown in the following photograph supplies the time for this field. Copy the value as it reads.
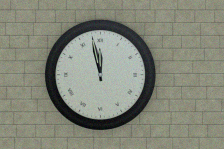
11:58
